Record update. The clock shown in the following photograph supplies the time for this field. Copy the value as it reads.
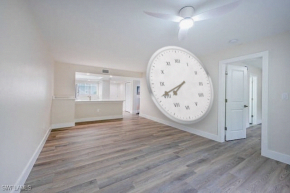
7:41
